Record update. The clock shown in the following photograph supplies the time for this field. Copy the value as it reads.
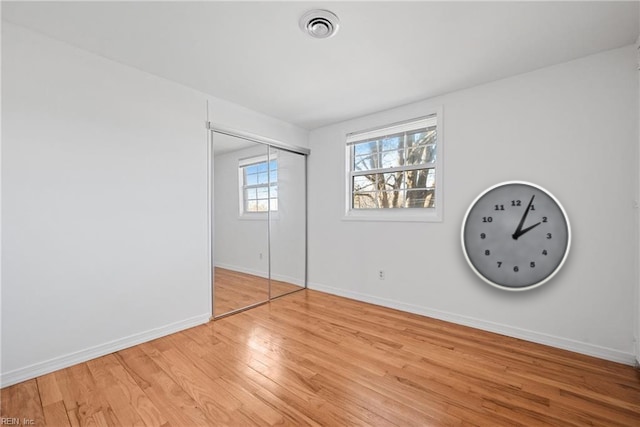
2:04
